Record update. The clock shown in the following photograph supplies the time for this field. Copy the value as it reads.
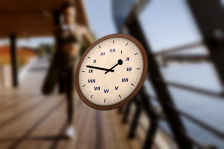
1:47
